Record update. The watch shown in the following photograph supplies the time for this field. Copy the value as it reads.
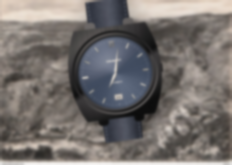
7:02
